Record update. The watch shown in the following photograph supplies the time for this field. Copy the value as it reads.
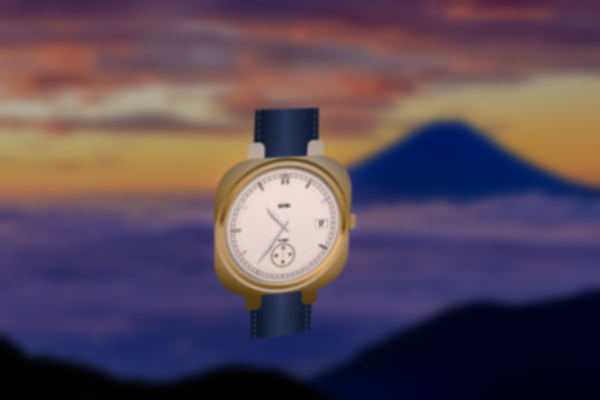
10:36
